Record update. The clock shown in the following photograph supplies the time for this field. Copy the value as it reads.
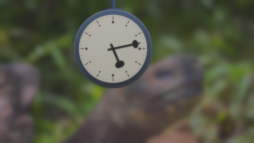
5:13
